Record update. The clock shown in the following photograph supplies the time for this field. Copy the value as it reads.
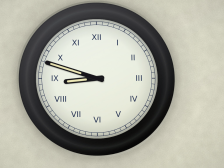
8:48
